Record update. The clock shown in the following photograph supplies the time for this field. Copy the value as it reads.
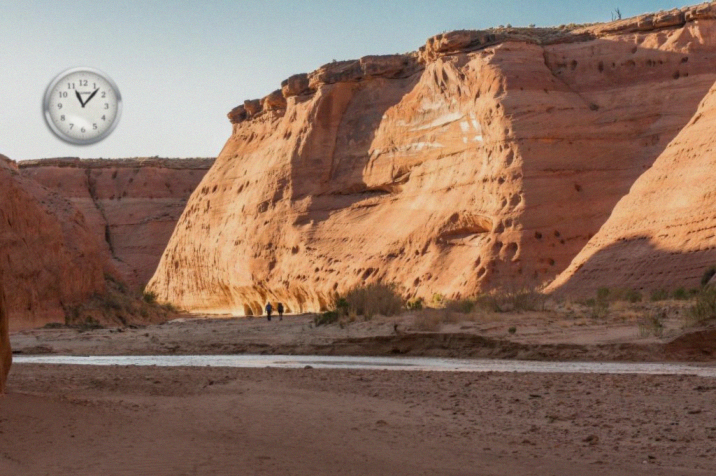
11:07
